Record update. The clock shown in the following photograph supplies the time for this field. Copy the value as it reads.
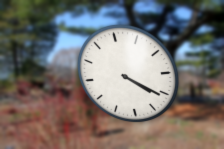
4:21
